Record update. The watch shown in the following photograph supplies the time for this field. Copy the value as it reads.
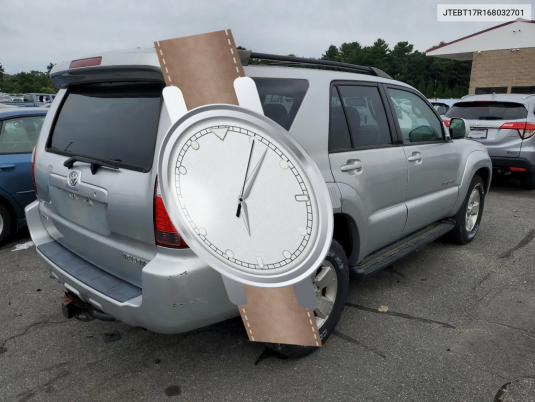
6:07:05
